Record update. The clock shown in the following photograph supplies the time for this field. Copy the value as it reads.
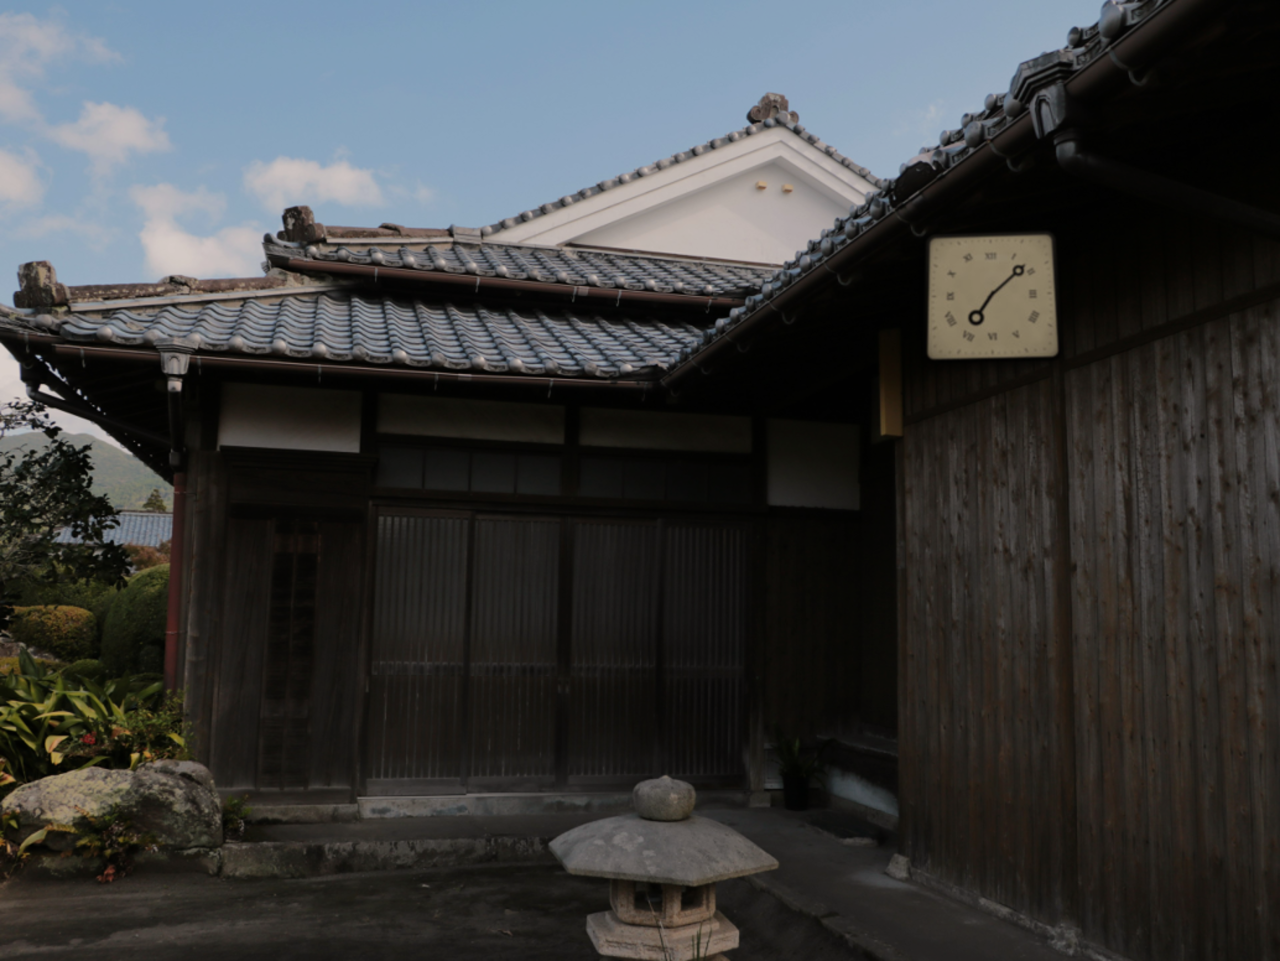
7:08
